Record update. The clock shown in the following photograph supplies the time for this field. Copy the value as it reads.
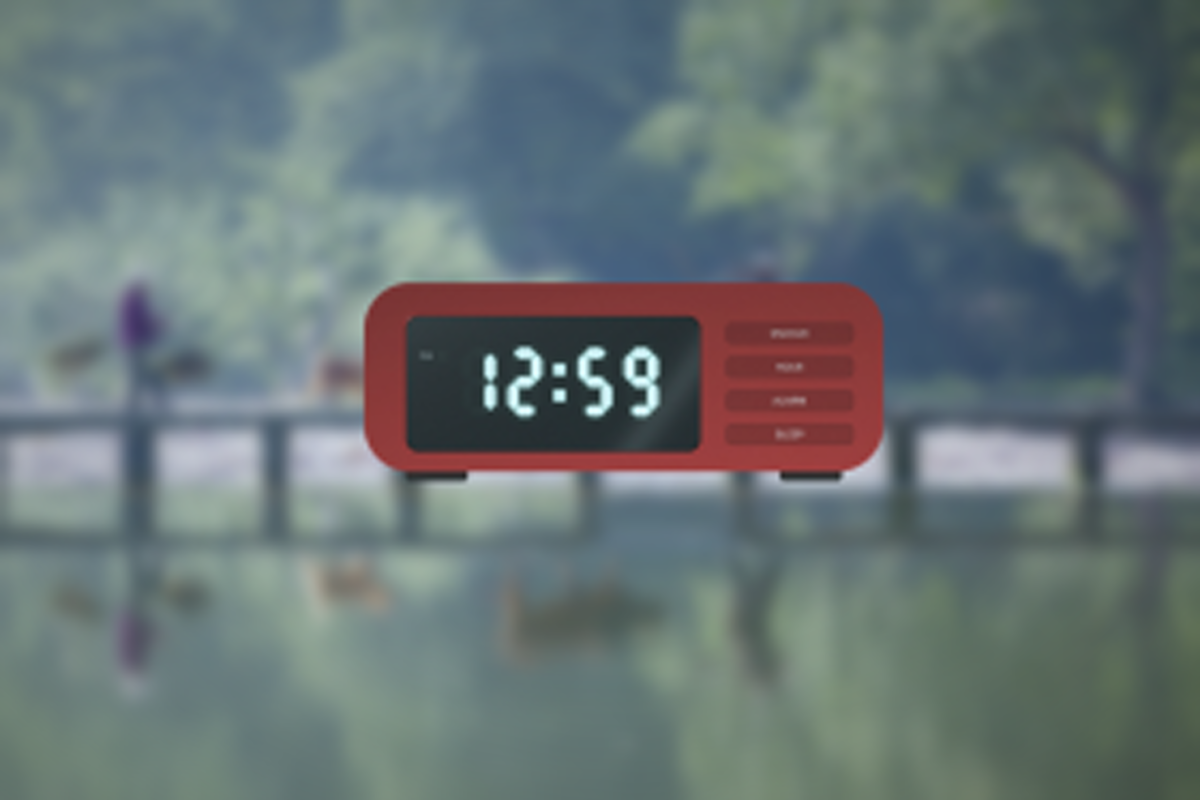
12:59
